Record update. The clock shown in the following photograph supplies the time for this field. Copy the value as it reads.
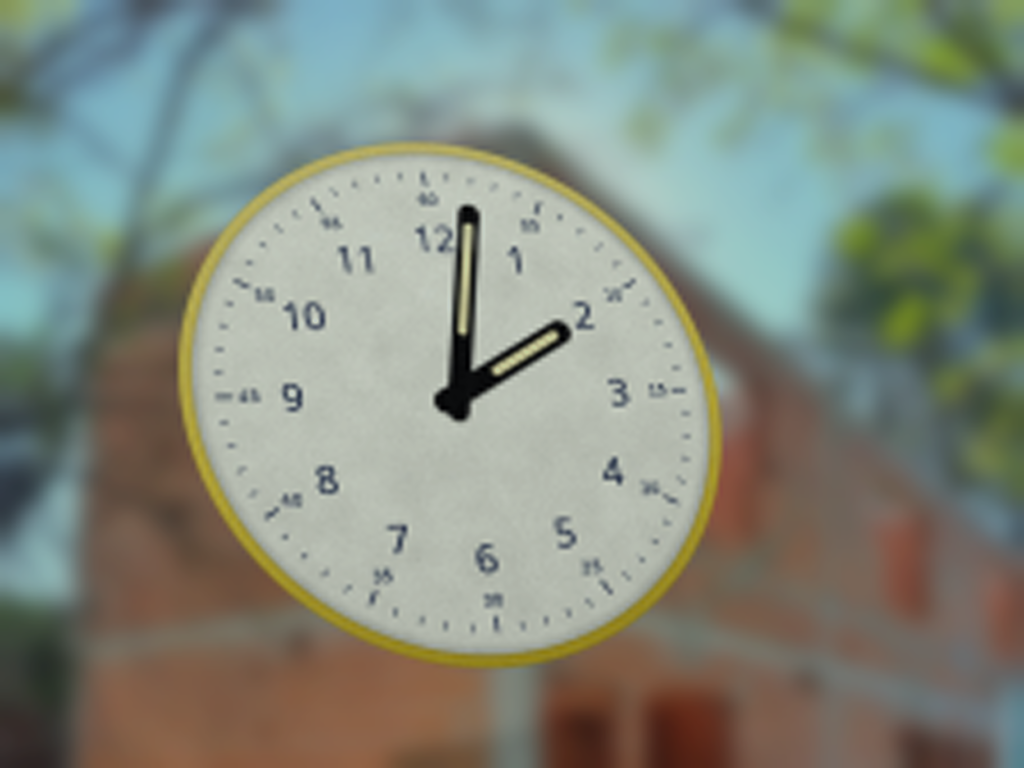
2:02
